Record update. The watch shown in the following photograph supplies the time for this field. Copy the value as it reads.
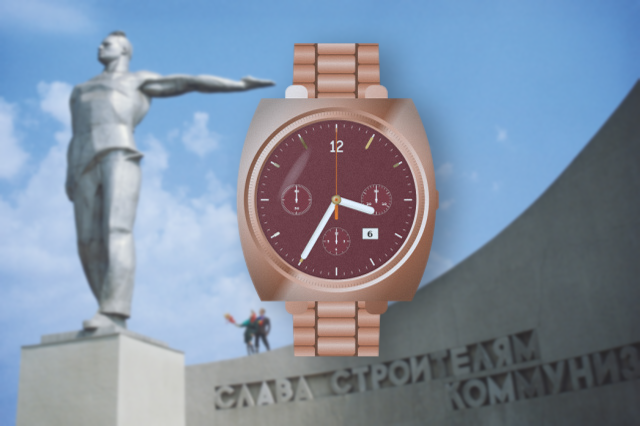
3:35
